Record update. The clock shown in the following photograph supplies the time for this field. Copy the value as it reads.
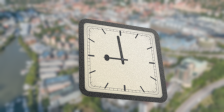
8:59
